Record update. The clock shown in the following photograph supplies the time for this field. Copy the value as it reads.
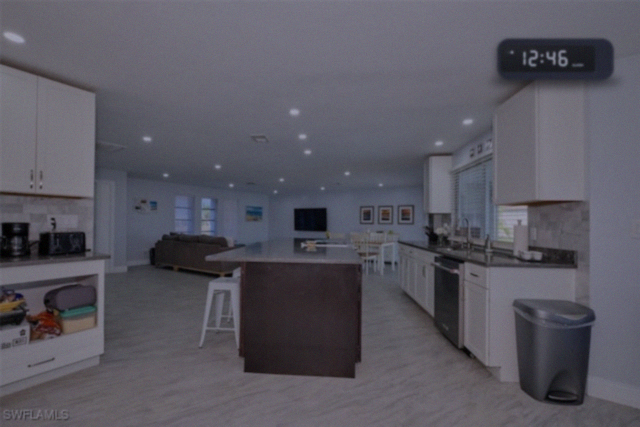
12:46
